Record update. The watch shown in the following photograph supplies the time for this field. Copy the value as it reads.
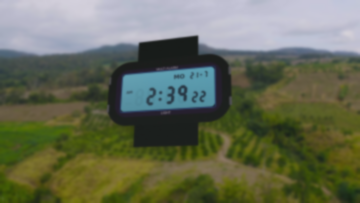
2:39:22
